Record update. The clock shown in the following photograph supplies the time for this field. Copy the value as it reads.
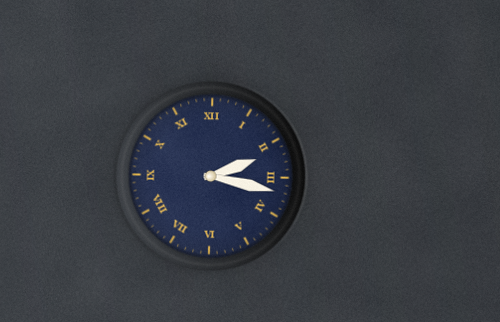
2:17
